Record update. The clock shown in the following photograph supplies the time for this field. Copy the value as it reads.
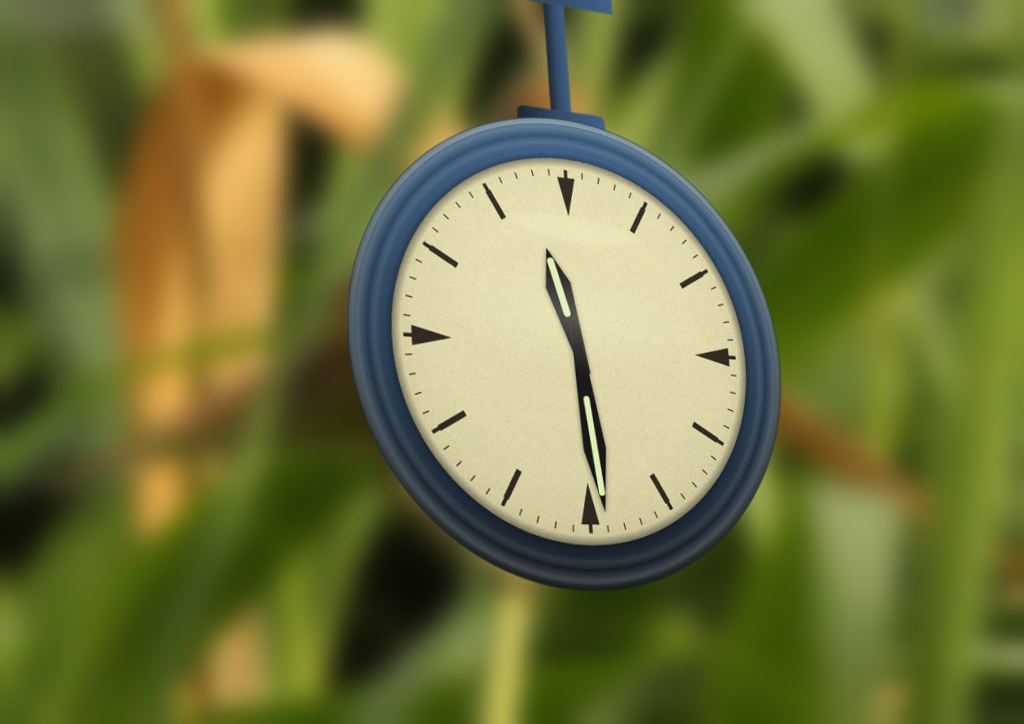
11:29
